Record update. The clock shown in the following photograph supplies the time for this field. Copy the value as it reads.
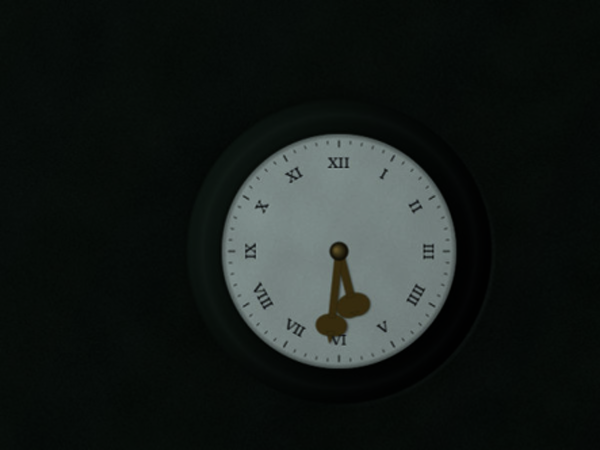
5:31
